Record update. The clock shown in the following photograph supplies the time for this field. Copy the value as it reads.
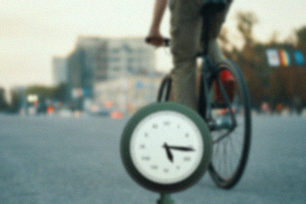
5:16
